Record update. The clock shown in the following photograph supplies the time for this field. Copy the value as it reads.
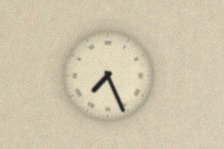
7:26
